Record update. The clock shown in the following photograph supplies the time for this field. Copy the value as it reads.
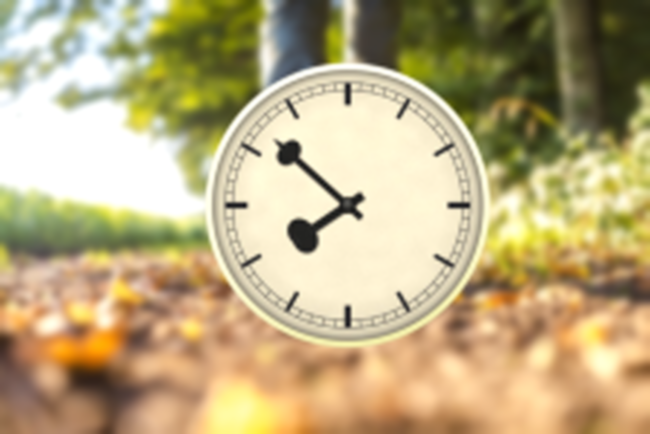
7:52
